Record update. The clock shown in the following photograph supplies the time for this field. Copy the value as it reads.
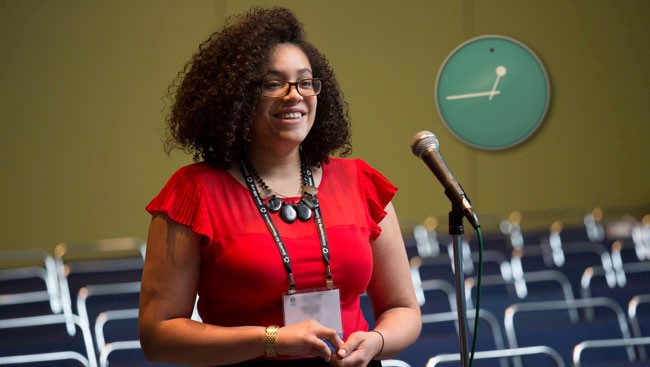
12:44
